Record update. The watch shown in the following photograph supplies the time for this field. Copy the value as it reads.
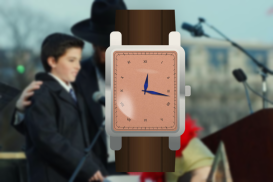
12:17
